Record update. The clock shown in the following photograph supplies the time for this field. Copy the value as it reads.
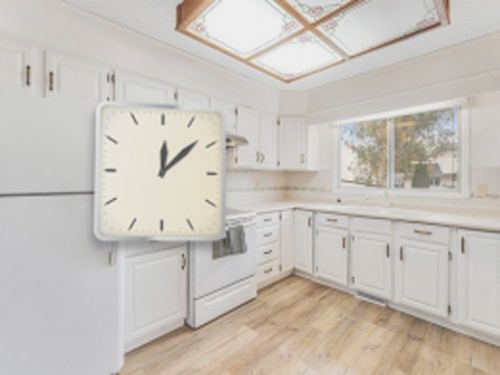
12:08
